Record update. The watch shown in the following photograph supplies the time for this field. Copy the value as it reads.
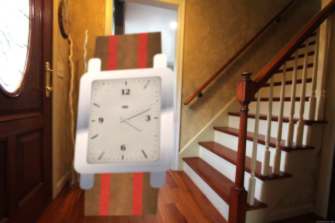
4:11
